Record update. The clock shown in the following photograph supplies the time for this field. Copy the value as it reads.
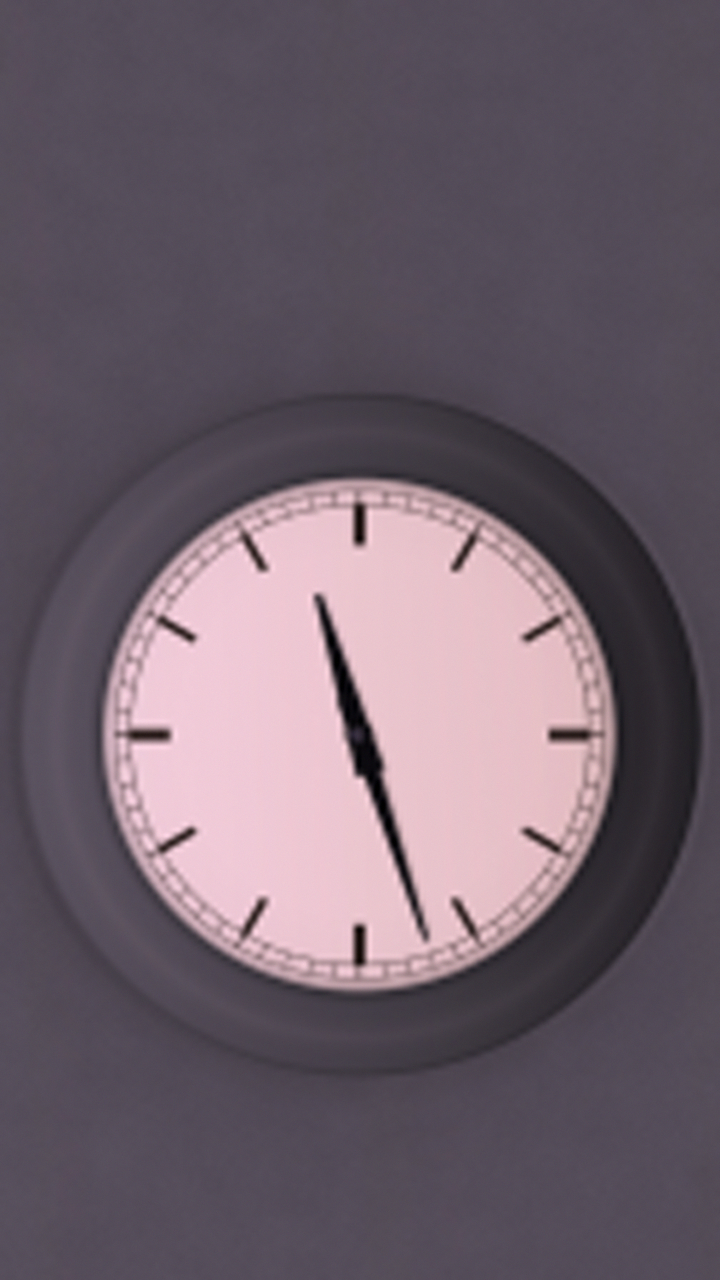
11:27
